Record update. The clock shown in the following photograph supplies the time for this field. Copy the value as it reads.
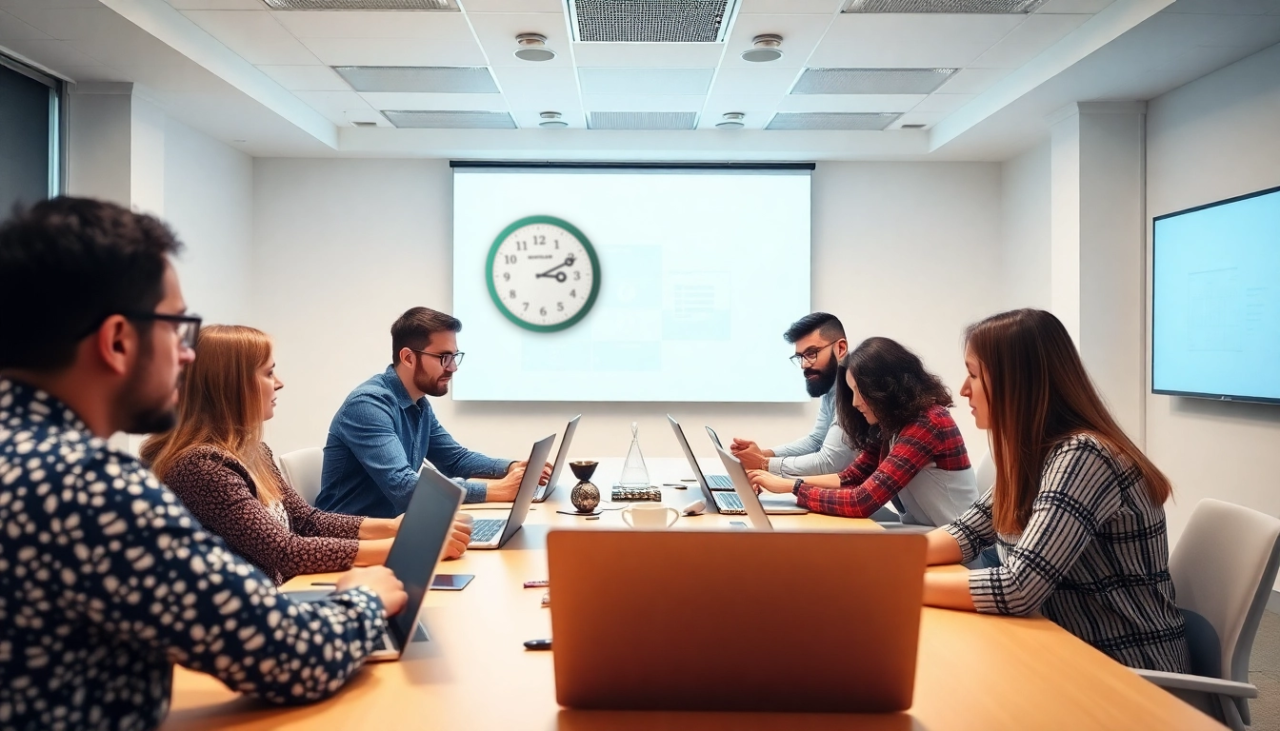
3:11
